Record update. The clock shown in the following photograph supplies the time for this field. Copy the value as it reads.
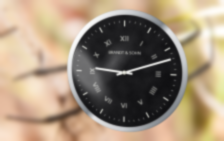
9:12
